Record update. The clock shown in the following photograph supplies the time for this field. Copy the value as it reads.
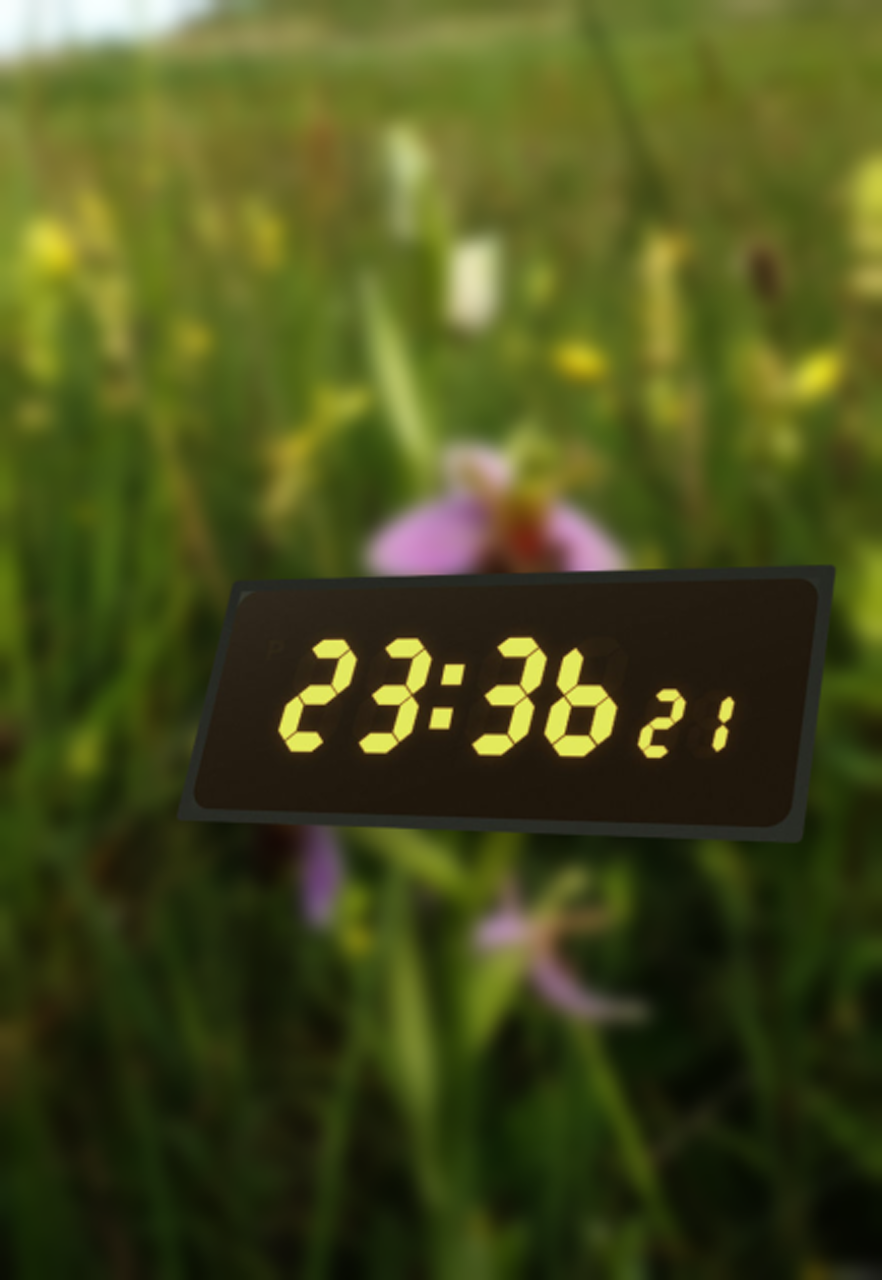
23:36:21
